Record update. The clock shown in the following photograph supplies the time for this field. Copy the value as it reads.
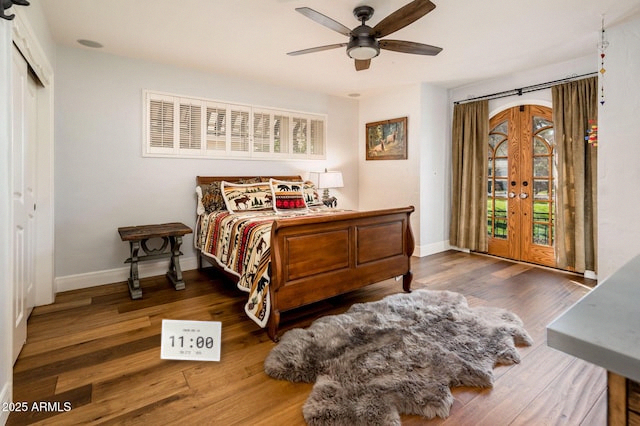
11:00
